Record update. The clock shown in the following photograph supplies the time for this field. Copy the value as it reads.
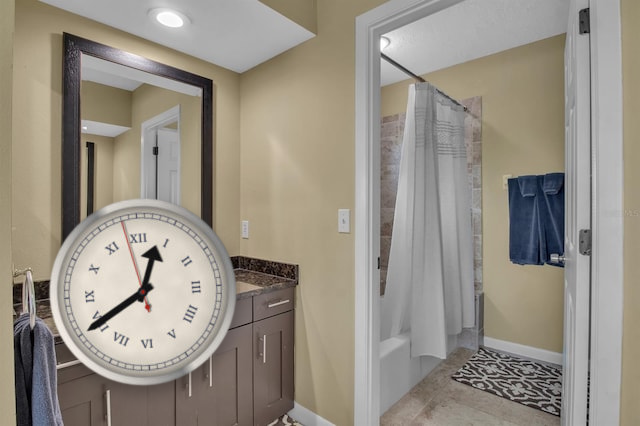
12:39:58
